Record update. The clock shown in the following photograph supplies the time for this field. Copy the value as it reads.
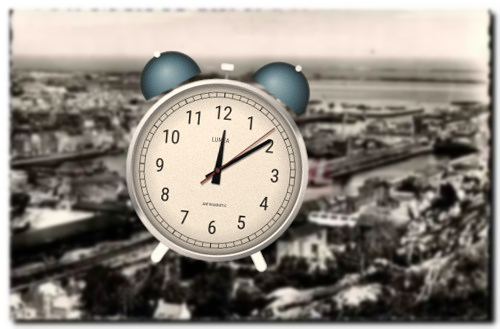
12:09:08
